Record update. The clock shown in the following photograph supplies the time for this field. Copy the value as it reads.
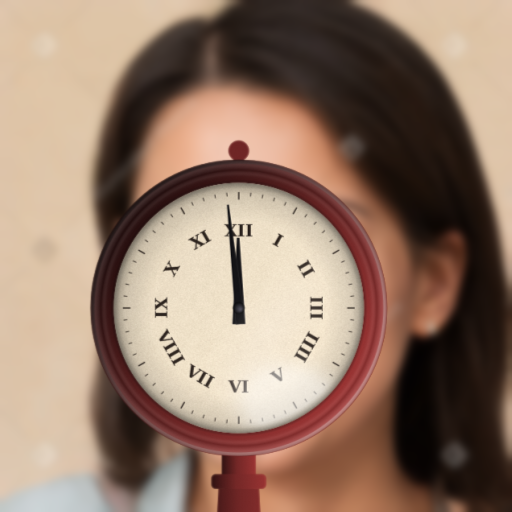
11:59
